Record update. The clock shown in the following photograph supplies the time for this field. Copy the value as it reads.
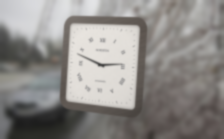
2:48
